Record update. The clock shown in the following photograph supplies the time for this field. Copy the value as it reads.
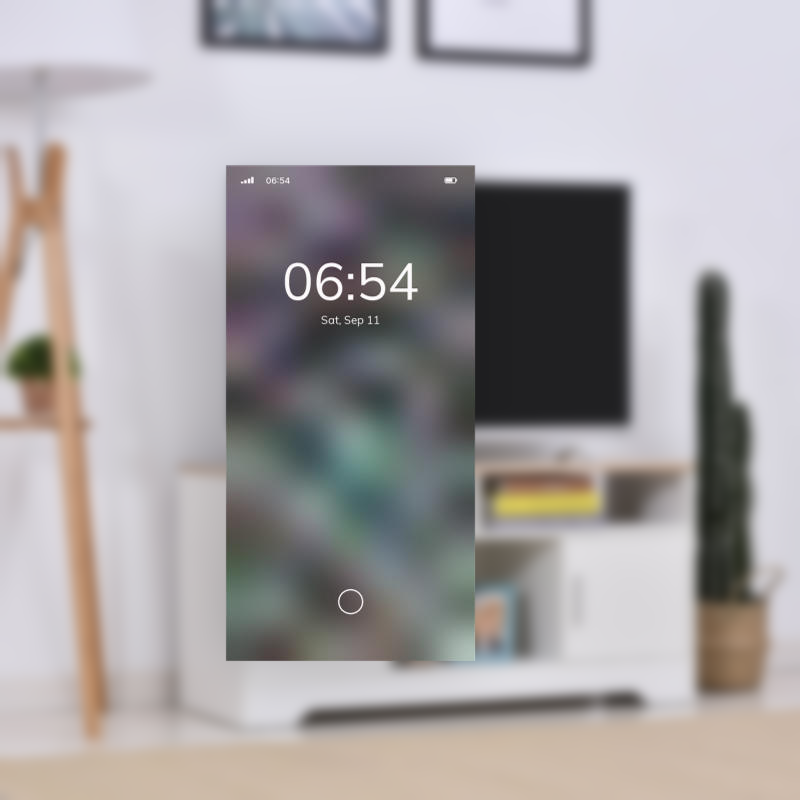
6:54
